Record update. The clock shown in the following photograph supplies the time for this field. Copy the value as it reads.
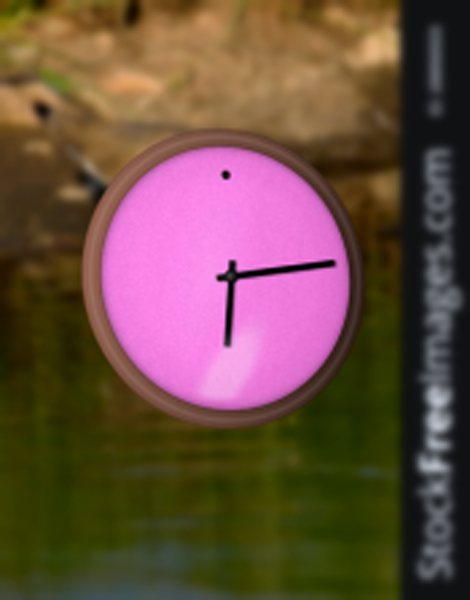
6:14
